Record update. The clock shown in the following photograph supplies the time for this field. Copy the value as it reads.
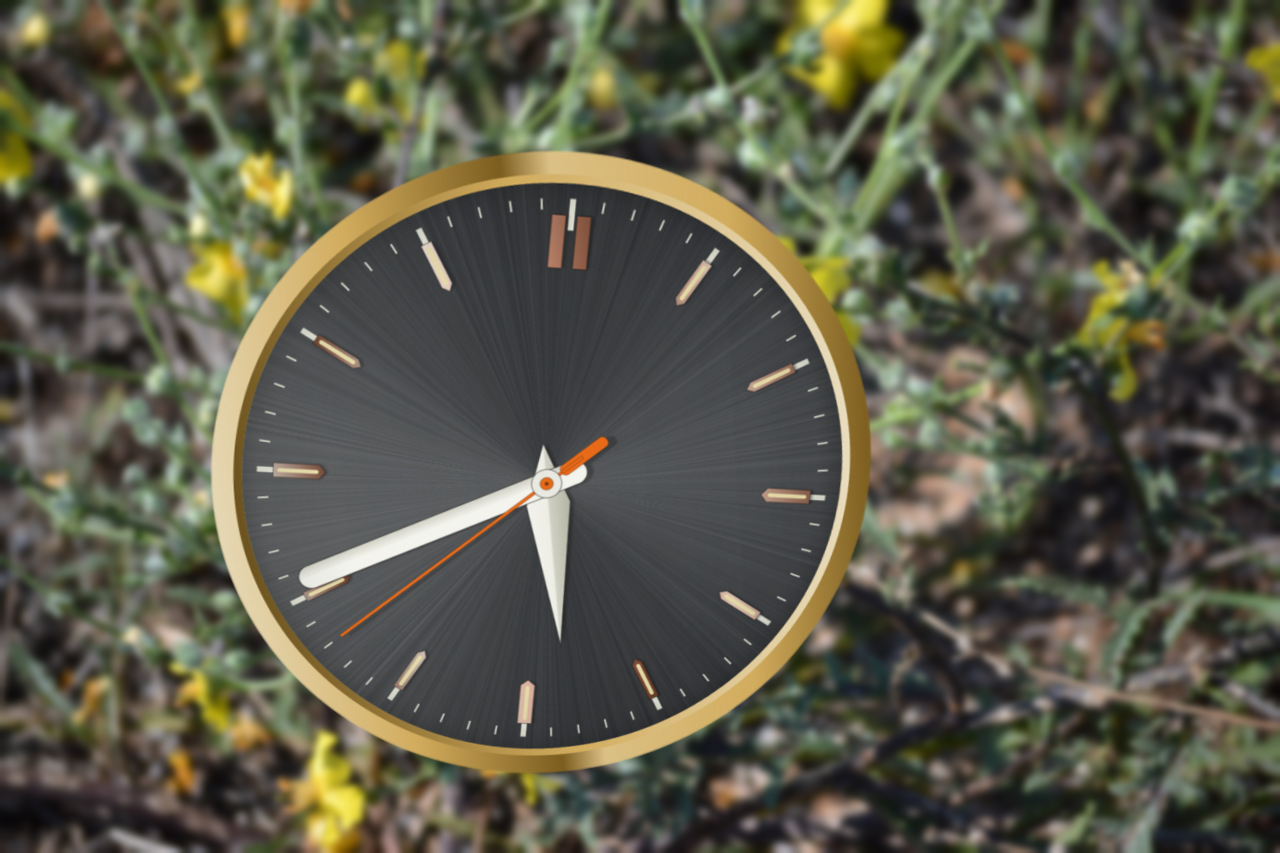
5:40:38
